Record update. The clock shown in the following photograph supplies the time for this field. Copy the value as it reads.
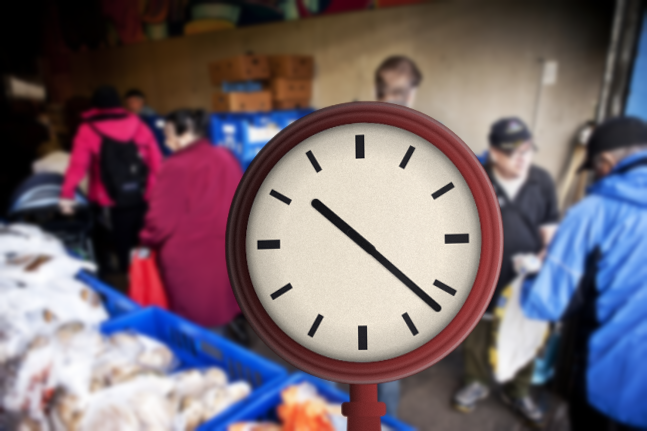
10:22
